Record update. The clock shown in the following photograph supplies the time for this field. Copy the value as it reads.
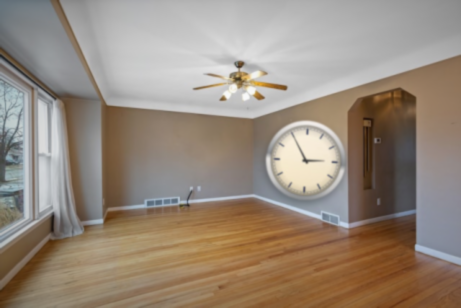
2:55
